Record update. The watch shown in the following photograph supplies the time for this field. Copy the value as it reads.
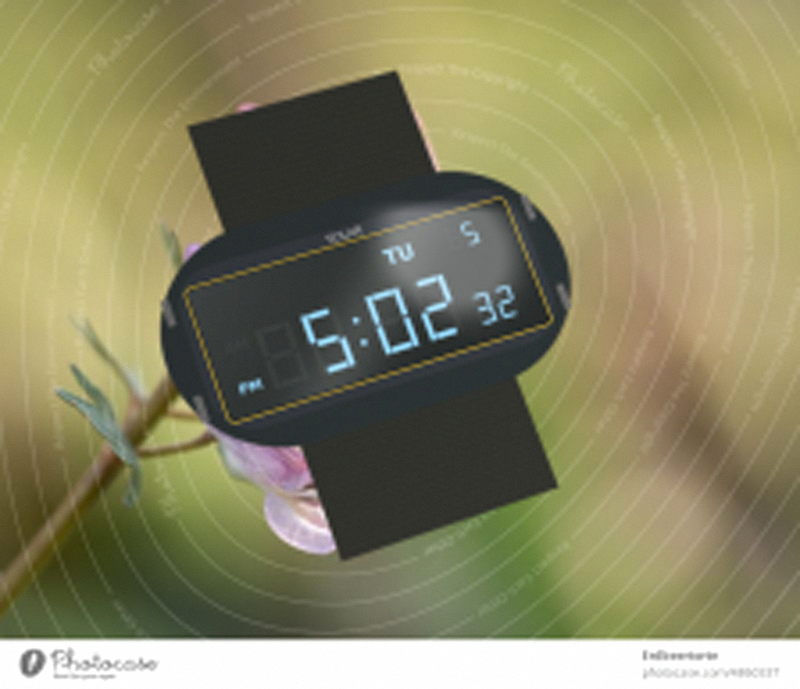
5:02:32
